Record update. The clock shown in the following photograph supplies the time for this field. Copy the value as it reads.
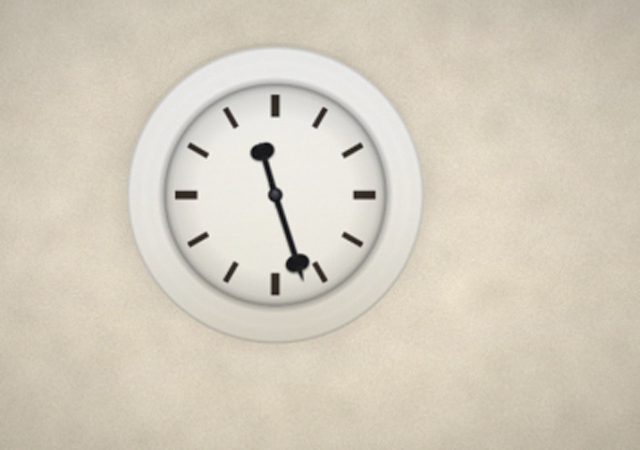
11:27
